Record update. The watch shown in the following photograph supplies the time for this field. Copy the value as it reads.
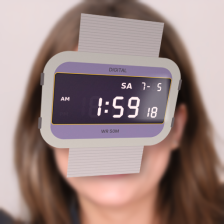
1:59:18
